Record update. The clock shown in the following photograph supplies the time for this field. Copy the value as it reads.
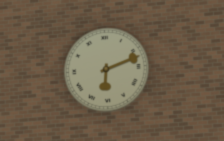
6:12
